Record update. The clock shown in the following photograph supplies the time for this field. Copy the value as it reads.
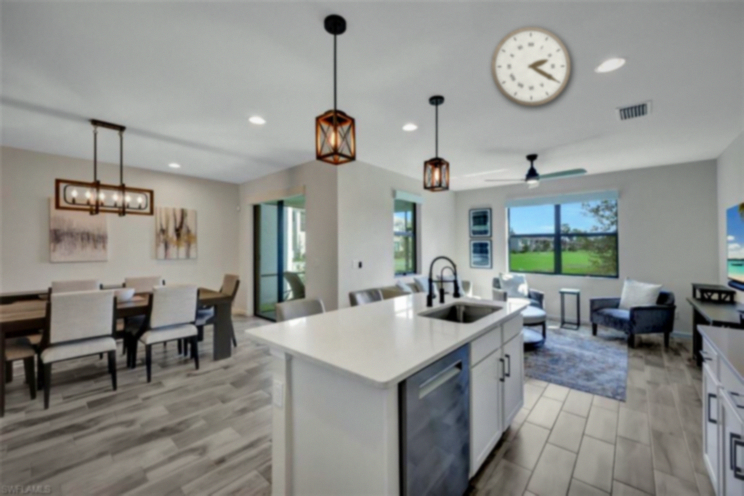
2:20
